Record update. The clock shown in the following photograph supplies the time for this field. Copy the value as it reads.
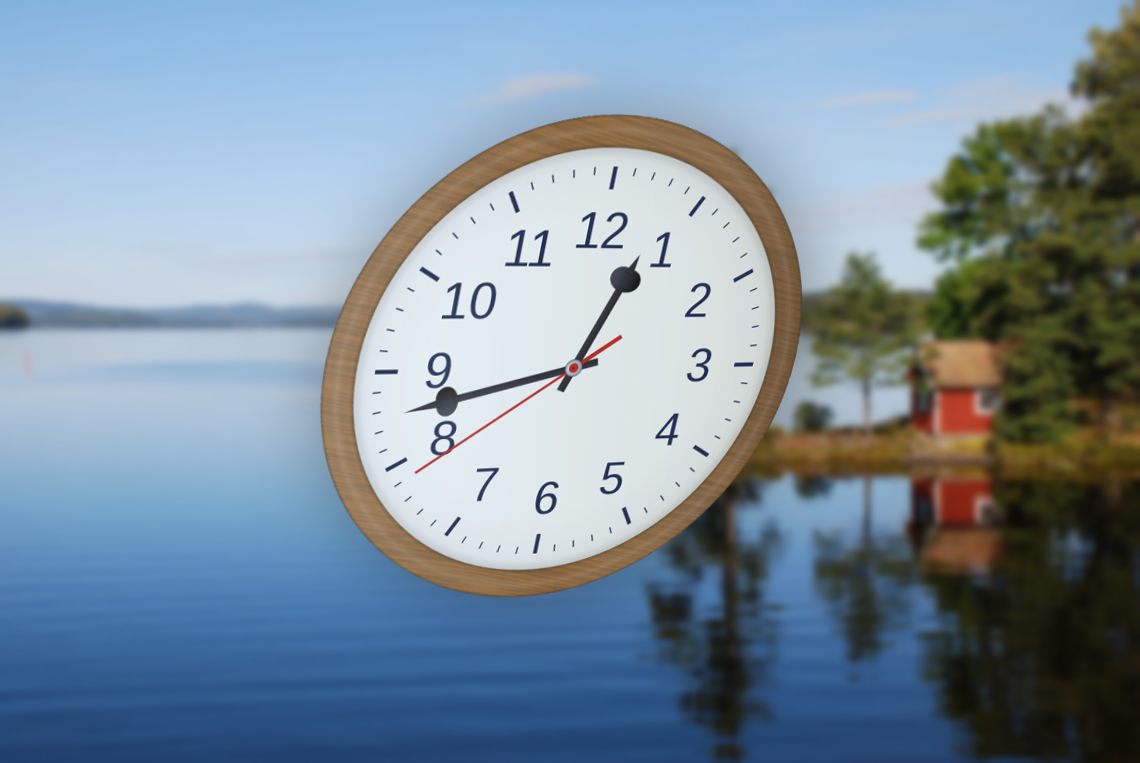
12:42:39
